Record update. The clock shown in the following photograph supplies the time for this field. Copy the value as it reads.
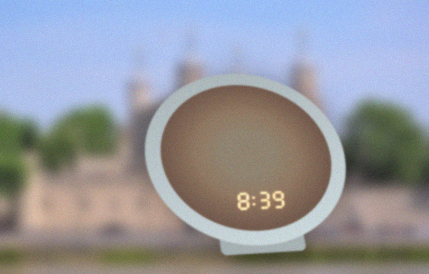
8:39
